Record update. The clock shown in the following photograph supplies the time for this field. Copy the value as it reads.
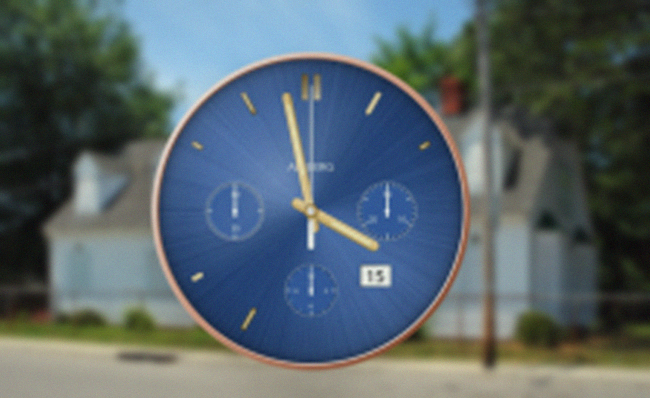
3:58
